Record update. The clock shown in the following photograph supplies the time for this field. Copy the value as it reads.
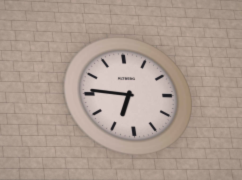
6:46
